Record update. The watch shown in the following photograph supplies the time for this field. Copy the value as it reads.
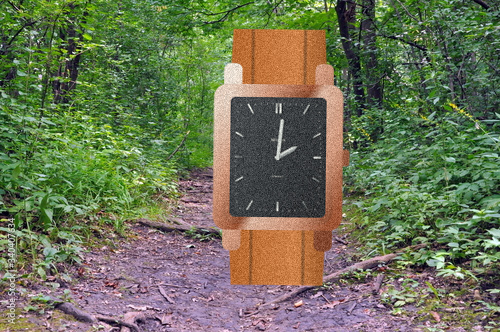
2:01
